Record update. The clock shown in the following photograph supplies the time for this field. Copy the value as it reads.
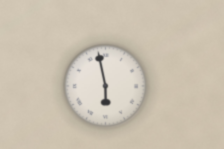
5:58
